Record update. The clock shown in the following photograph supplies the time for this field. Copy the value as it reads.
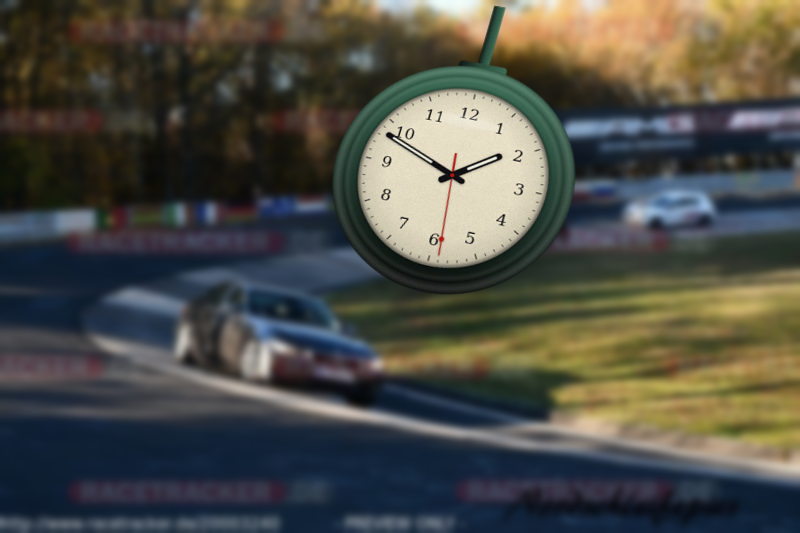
1:48:29
